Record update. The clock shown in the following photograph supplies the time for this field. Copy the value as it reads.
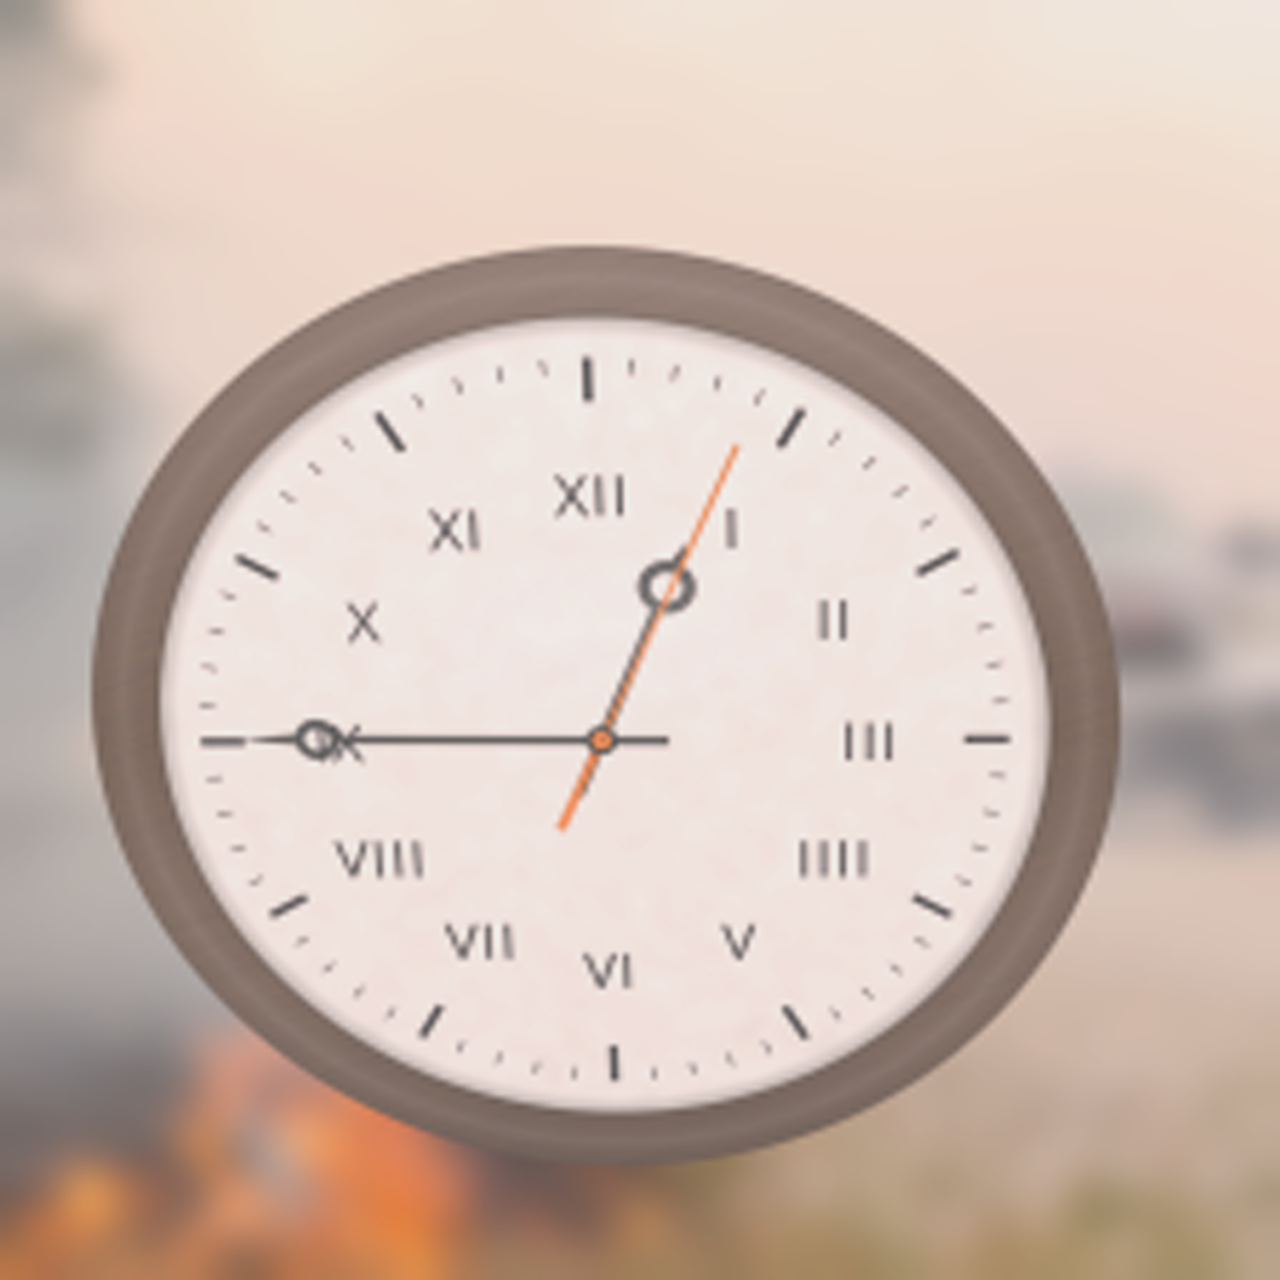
12:45:04
